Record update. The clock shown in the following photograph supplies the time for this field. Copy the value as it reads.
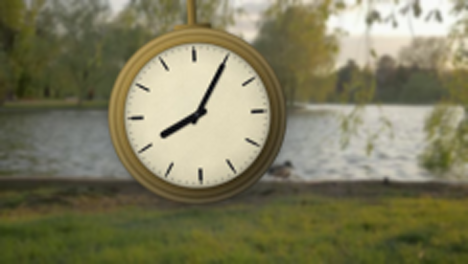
8:05
